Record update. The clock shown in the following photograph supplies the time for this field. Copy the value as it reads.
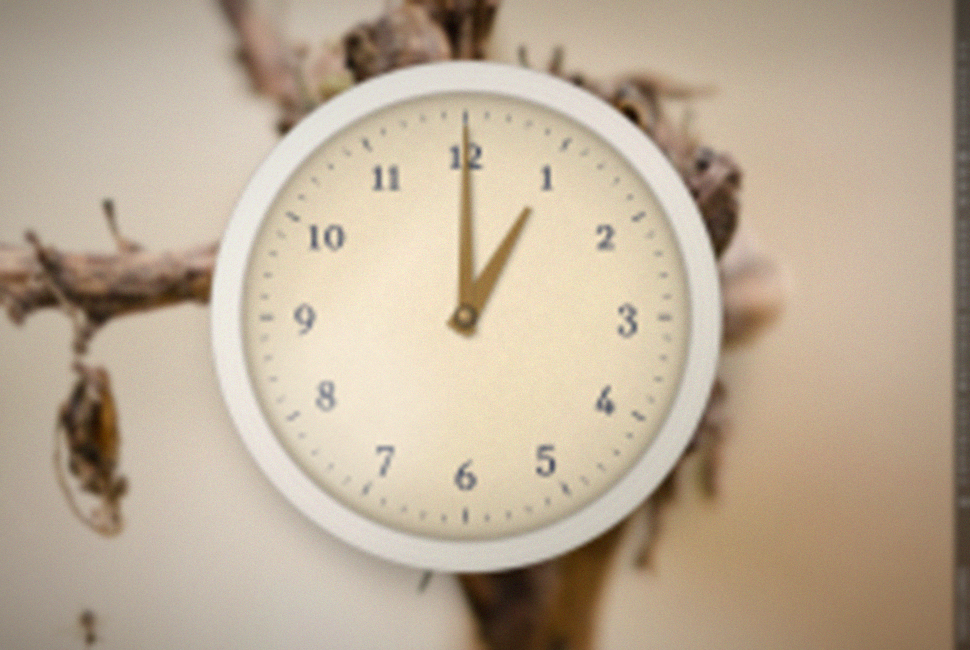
1:00
